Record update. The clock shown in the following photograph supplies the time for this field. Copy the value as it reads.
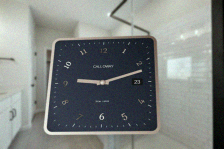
9:12
